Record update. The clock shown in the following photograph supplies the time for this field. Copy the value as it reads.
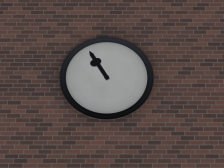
10:55
